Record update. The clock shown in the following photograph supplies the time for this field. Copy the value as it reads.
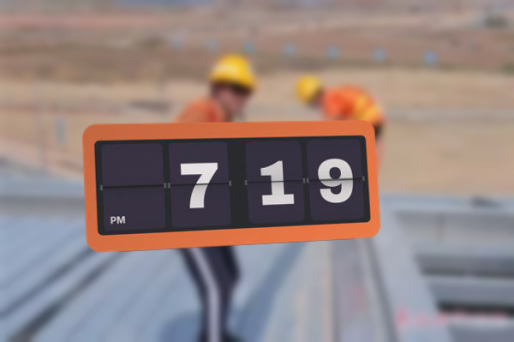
7:19
